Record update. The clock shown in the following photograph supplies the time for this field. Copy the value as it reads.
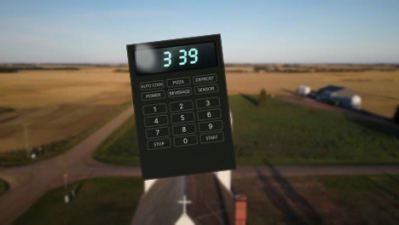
3:39
